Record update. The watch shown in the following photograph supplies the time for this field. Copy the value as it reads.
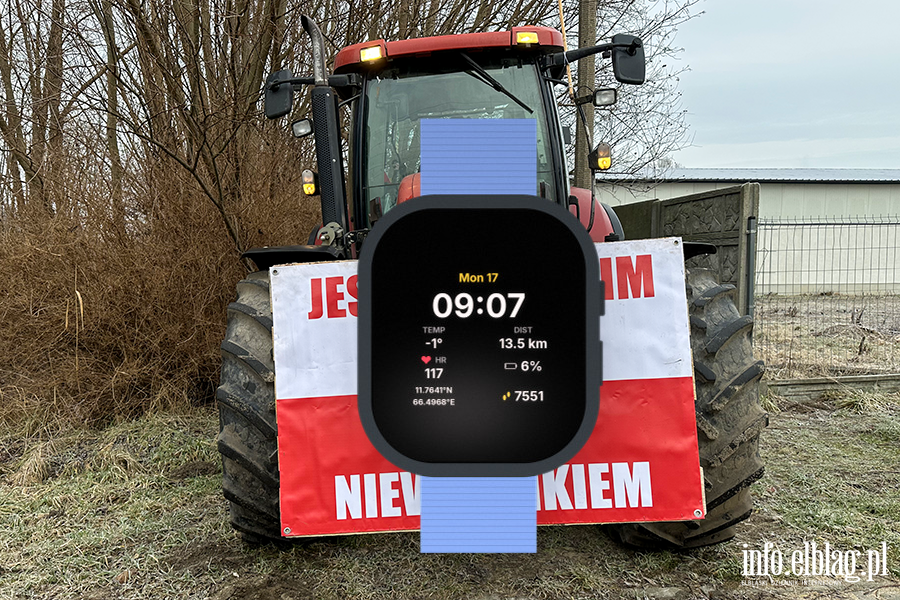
9:07
